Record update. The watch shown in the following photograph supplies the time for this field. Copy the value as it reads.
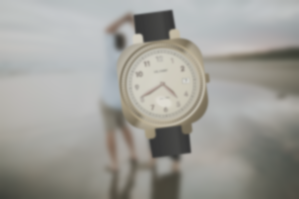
4:41
